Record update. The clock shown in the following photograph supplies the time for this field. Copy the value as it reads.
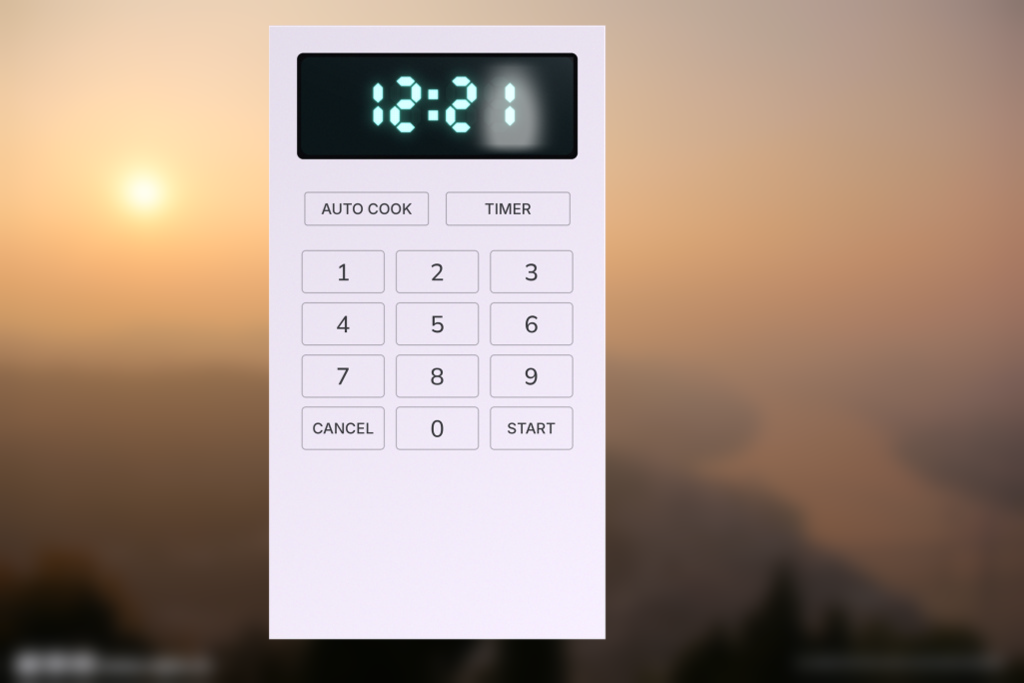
12:21
